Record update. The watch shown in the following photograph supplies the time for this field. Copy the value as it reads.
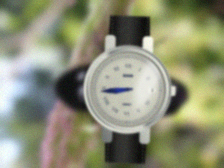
8:44
